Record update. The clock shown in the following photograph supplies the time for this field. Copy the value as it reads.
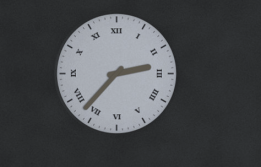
2:37
